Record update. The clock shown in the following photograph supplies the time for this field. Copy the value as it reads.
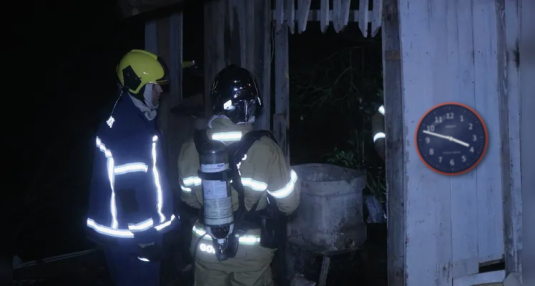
3:48
